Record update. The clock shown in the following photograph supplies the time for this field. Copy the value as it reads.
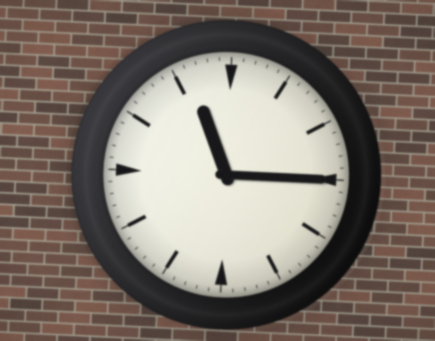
11:15
